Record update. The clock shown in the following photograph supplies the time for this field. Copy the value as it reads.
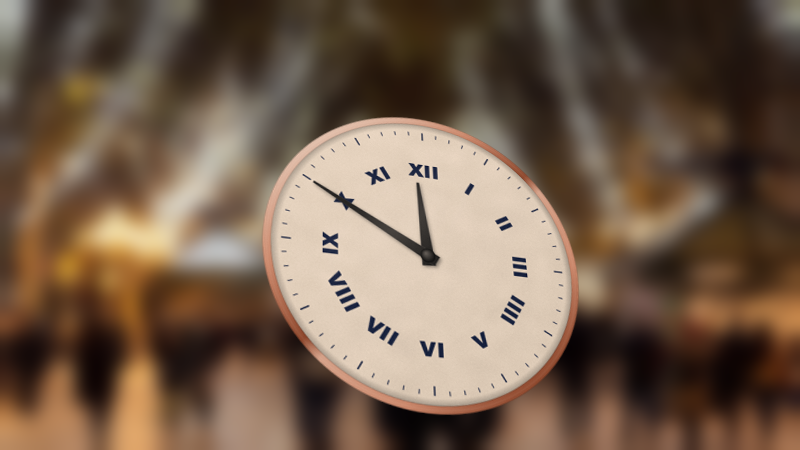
11:50
